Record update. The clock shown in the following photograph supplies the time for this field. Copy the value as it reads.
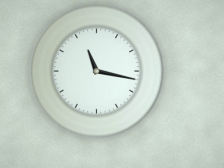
11:17
